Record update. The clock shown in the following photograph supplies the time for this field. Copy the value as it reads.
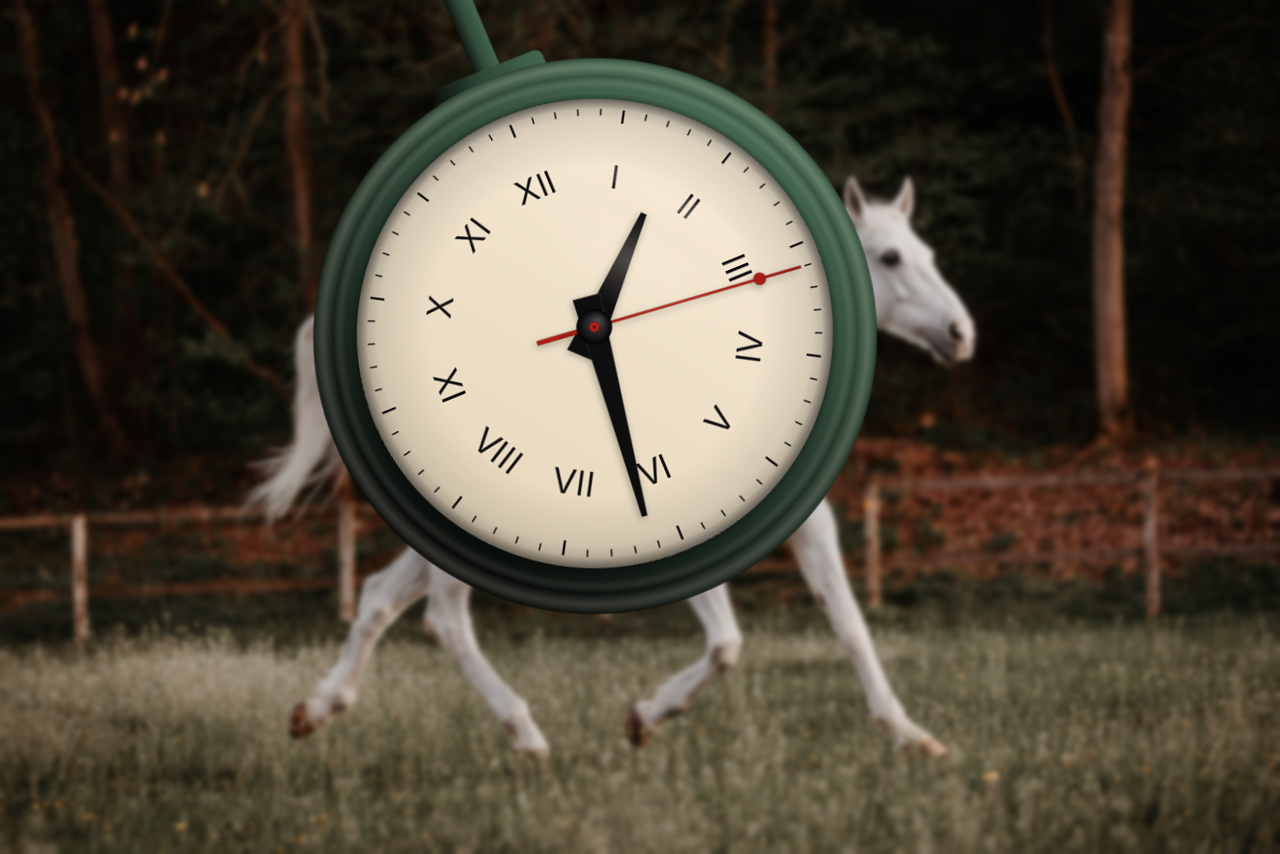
1:31:16
